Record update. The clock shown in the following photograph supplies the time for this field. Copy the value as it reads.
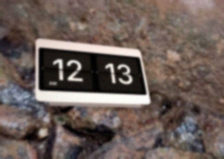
12:13
